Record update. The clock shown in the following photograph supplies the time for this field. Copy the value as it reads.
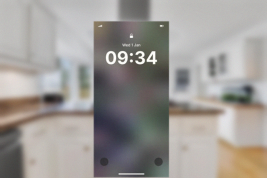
9:34
